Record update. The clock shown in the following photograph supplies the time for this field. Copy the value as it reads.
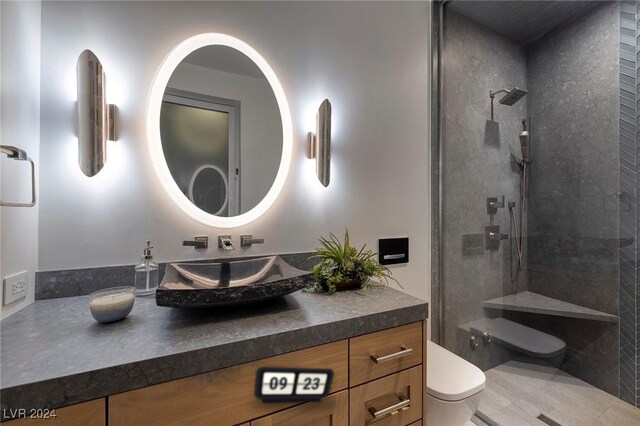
9:23
